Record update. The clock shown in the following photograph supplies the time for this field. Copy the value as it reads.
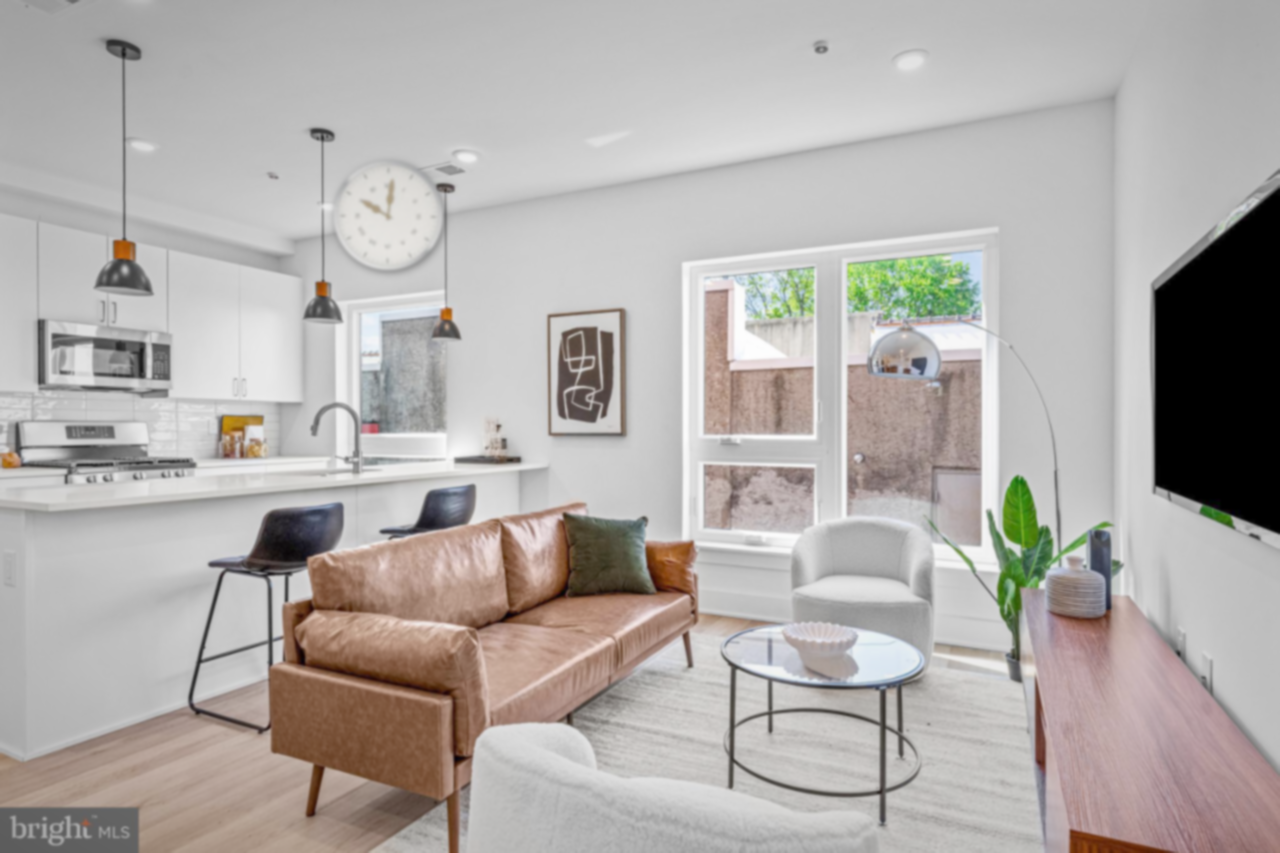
10:01
